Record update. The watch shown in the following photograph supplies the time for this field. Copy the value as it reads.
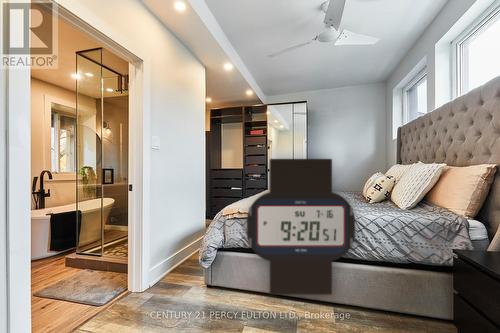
9:20:51
